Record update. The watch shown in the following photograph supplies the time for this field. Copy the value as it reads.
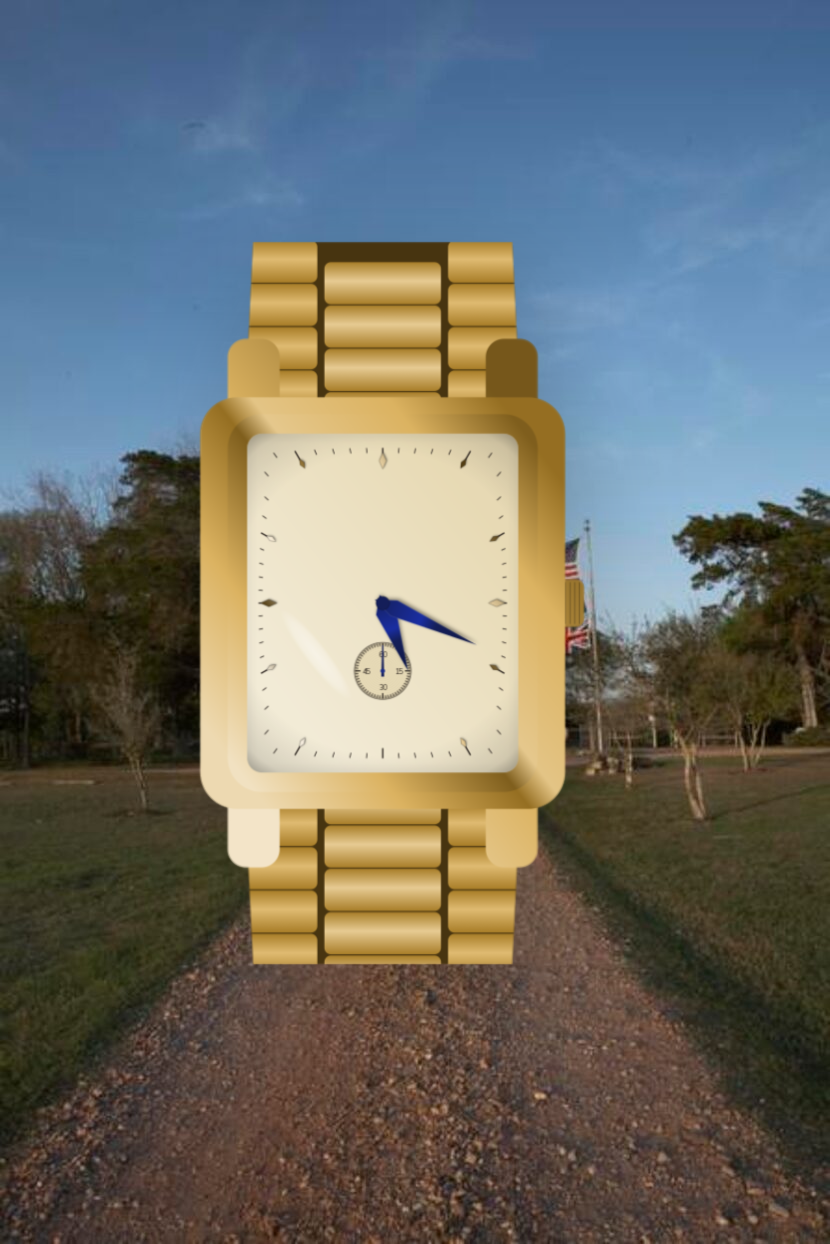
5:19
